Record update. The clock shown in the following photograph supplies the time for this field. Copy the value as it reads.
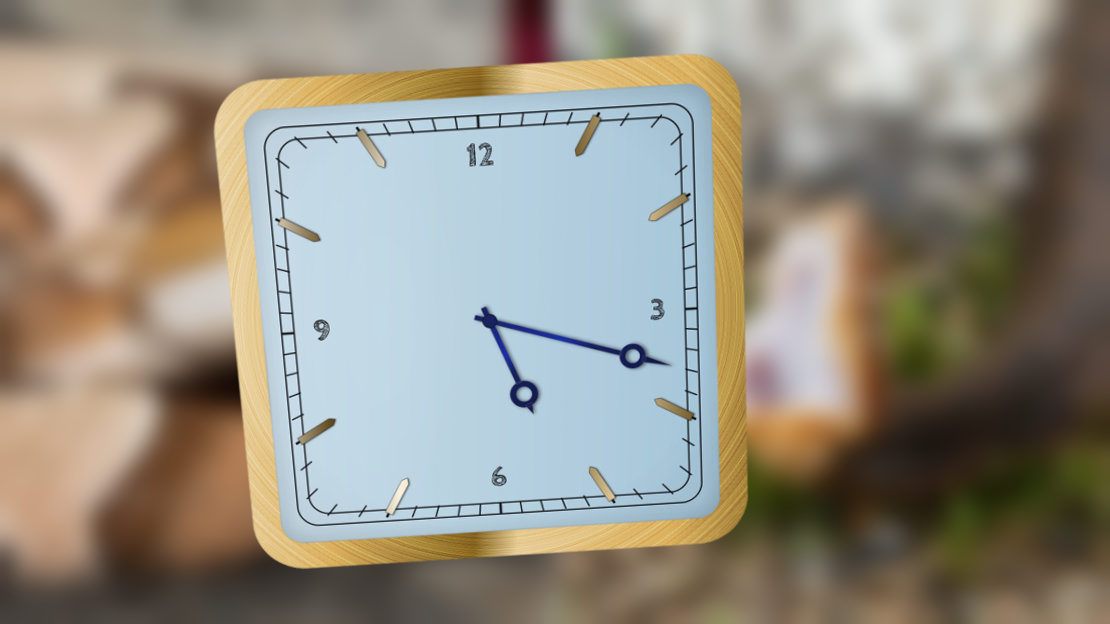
5:18
